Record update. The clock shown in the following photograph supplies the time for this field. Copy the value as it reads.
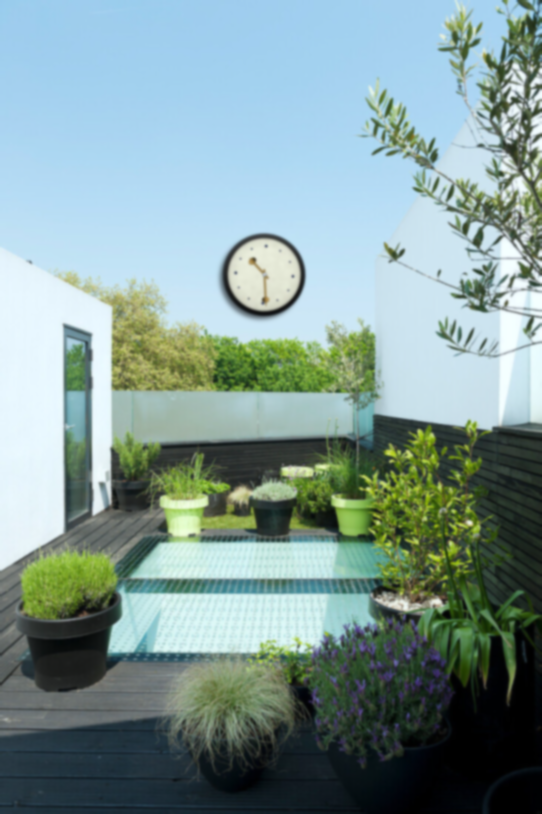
10:29
